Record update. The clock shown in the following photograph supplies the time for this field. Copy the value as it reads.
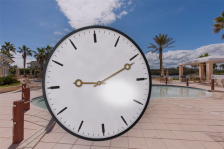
9:11
